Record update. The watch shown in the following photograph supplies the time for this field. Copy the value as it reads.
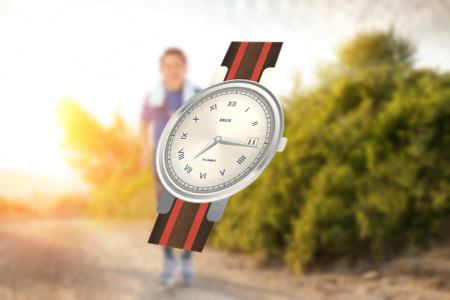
7:16
